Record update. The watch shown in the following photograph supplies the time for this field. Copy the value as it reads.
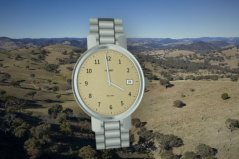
3:59
